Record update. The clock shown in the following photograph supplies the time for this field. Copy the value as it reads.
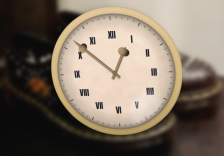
12:52
